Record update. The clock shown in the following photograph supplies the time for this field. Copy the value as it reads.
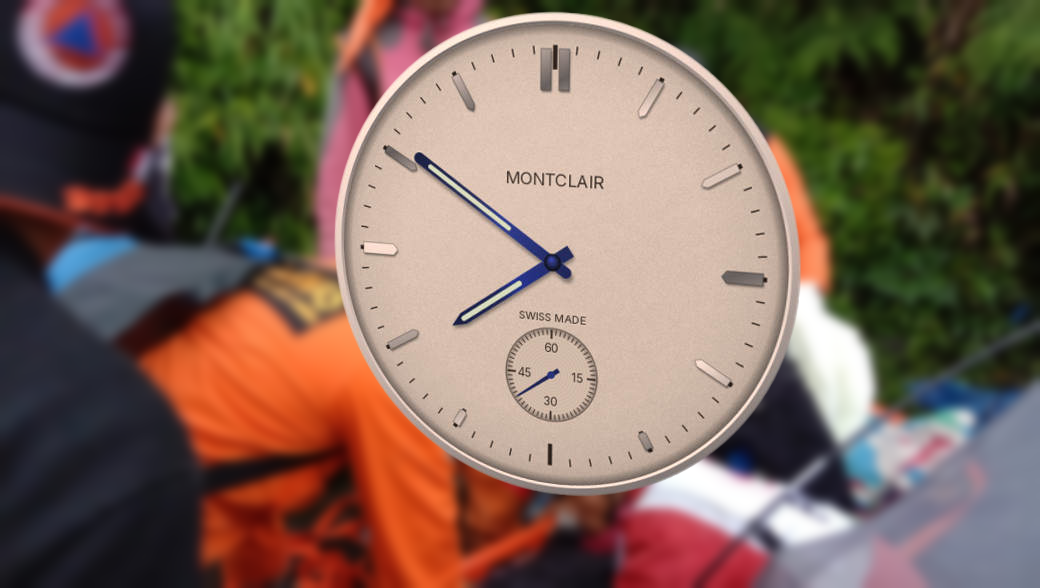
7:50:39
